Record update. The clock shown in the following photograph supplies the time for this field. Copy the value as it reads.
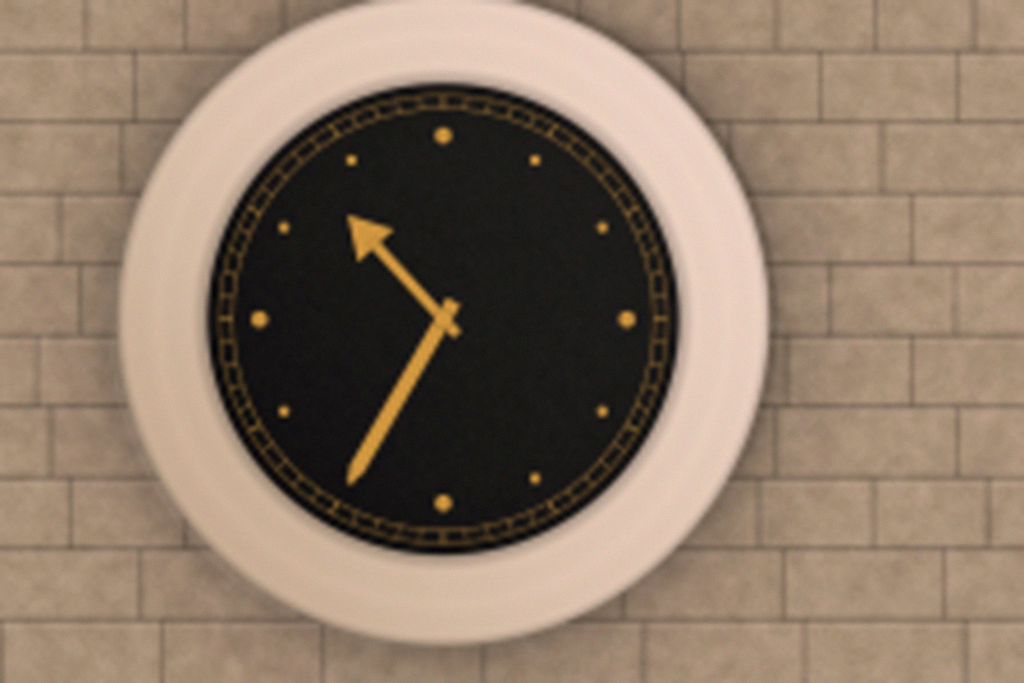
10:35
